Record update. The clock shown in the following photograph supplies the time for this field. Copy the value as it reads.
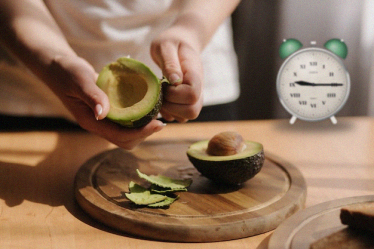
9:15
